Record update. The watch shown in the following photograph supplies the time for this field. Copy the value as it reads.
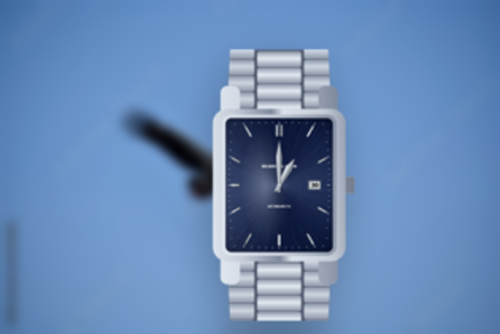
1:00
